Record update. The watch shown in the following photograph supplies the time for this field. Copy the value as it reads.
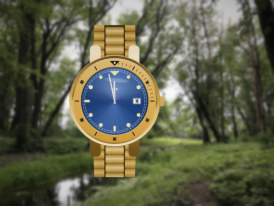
11:58
